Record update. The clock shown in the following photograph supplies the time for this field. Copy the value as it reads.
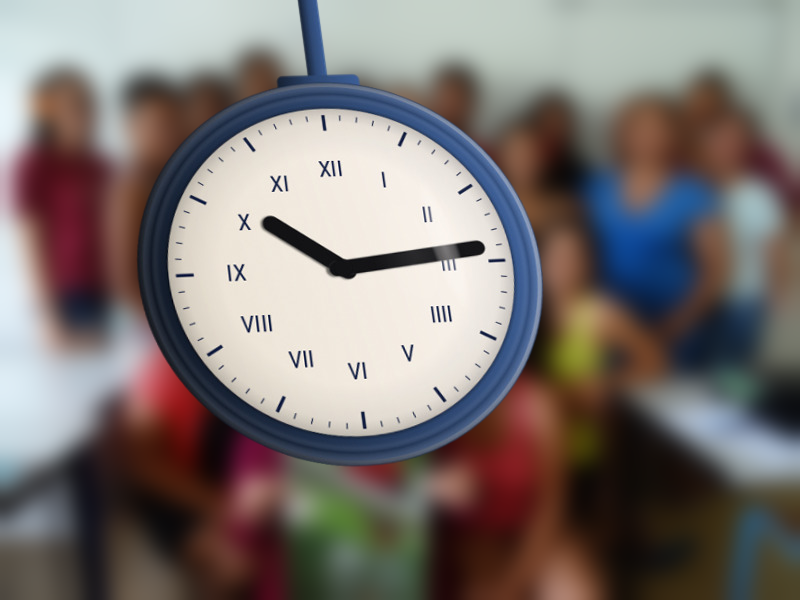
10:14
